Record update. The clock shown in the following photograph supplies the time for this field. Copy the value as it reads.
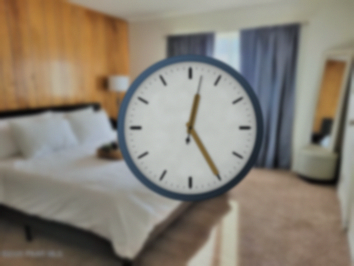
12:25:02
